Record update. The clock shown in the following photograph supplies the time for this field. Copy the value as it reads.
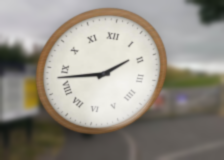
1:43
